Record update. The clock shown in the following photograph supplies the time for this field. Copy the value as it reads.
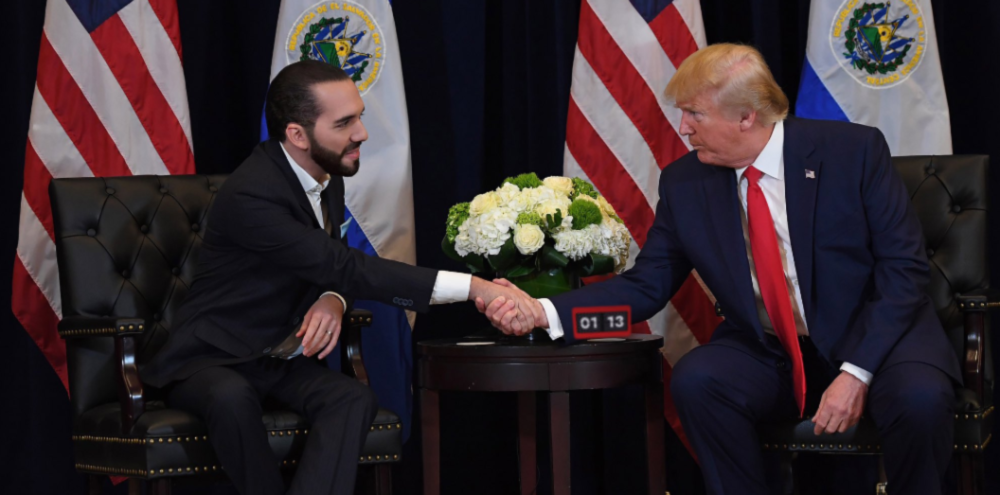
1:13
